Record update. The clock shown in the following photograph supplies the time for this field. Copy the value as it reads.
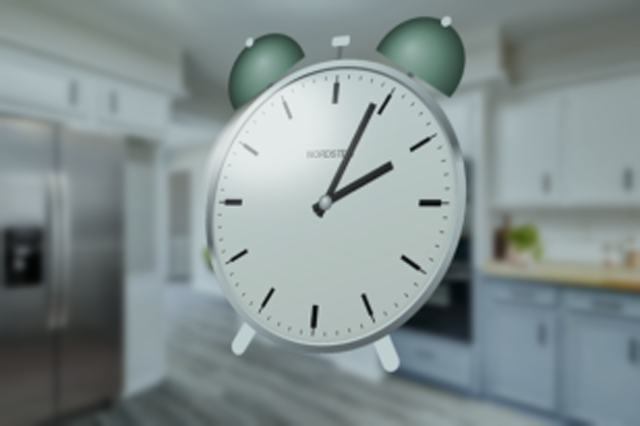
2:04
